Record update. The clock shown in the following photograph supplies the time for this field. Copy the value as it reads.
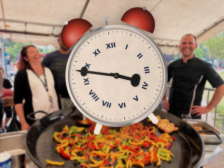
3:48
